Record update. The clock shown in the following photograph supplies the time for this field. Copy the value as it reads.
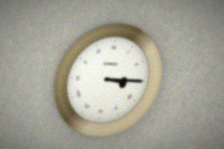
3:15
